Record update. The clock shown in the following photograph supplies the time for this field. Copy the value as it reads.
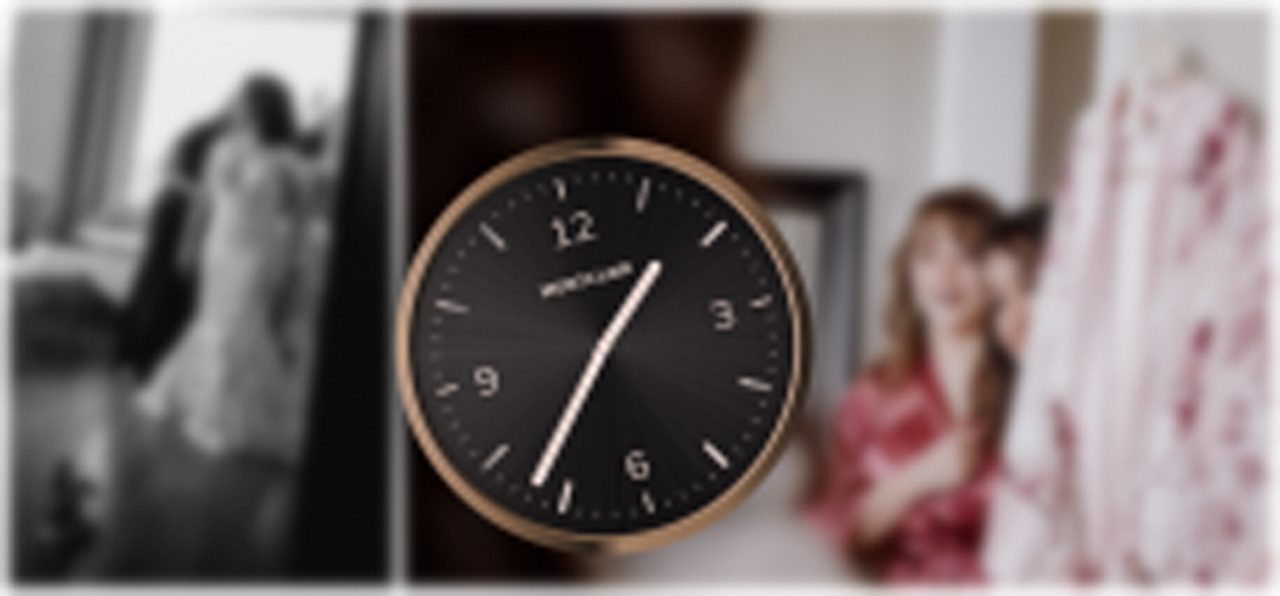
1:37
